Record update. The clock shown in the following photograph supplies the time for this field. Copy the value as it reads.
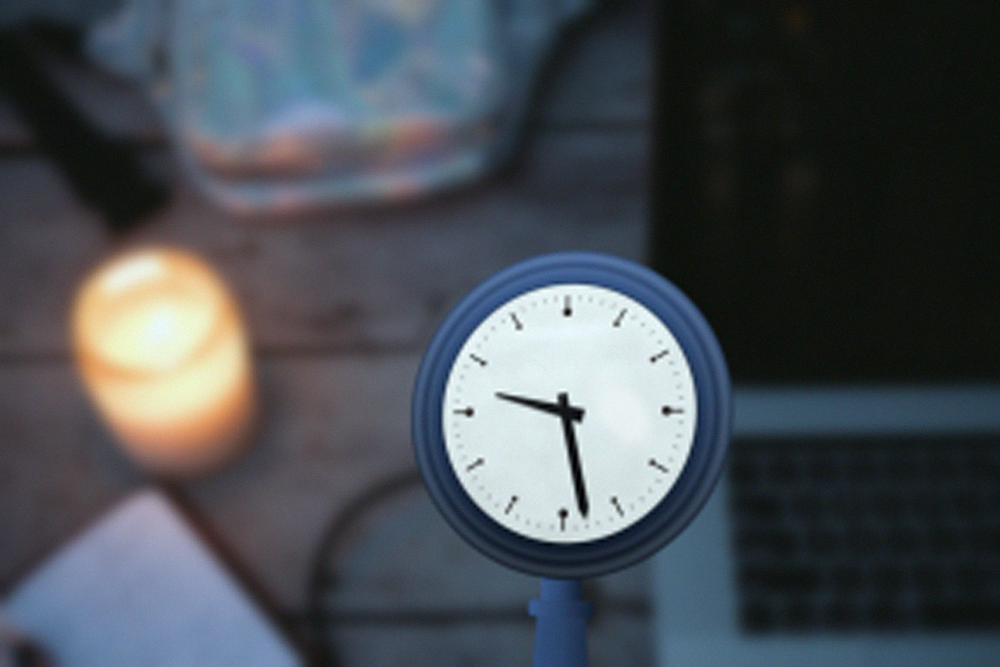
9:28
